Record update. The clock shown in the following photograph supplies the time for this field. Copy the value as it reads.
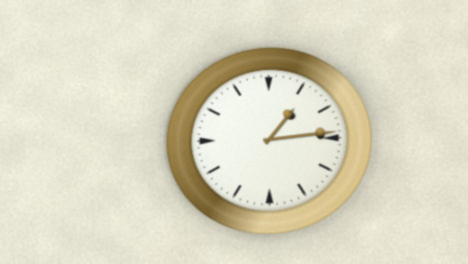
1:14
